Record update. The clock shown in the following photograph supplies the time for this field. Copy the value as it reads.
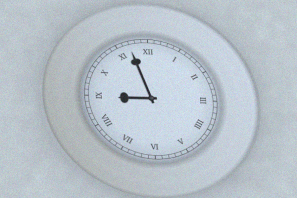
8:57
